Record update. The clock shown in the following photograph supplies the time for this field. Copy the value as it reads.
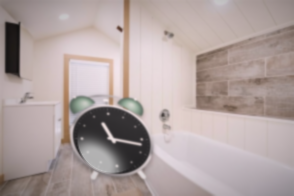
11:17
